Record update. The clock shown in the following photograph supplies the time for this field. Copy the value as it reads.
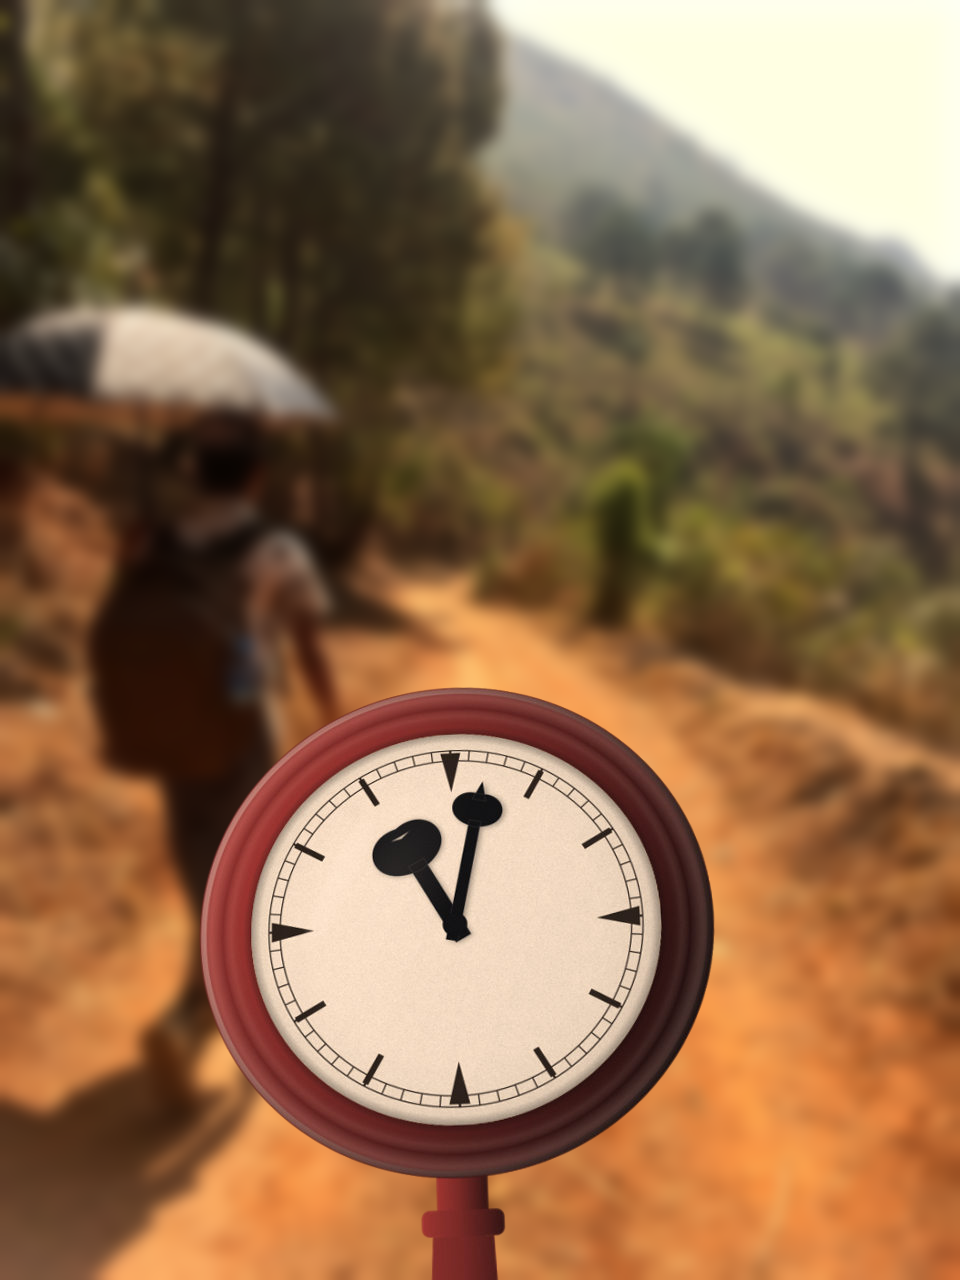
11:02
